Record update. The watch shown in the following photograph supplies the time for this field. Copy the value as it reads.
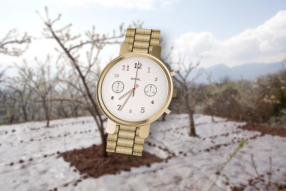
7:34
